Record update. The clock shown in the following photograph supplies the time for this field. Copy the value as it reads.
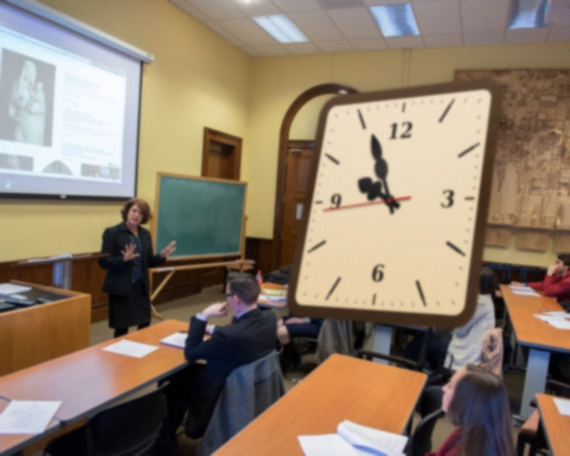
9:55:44
